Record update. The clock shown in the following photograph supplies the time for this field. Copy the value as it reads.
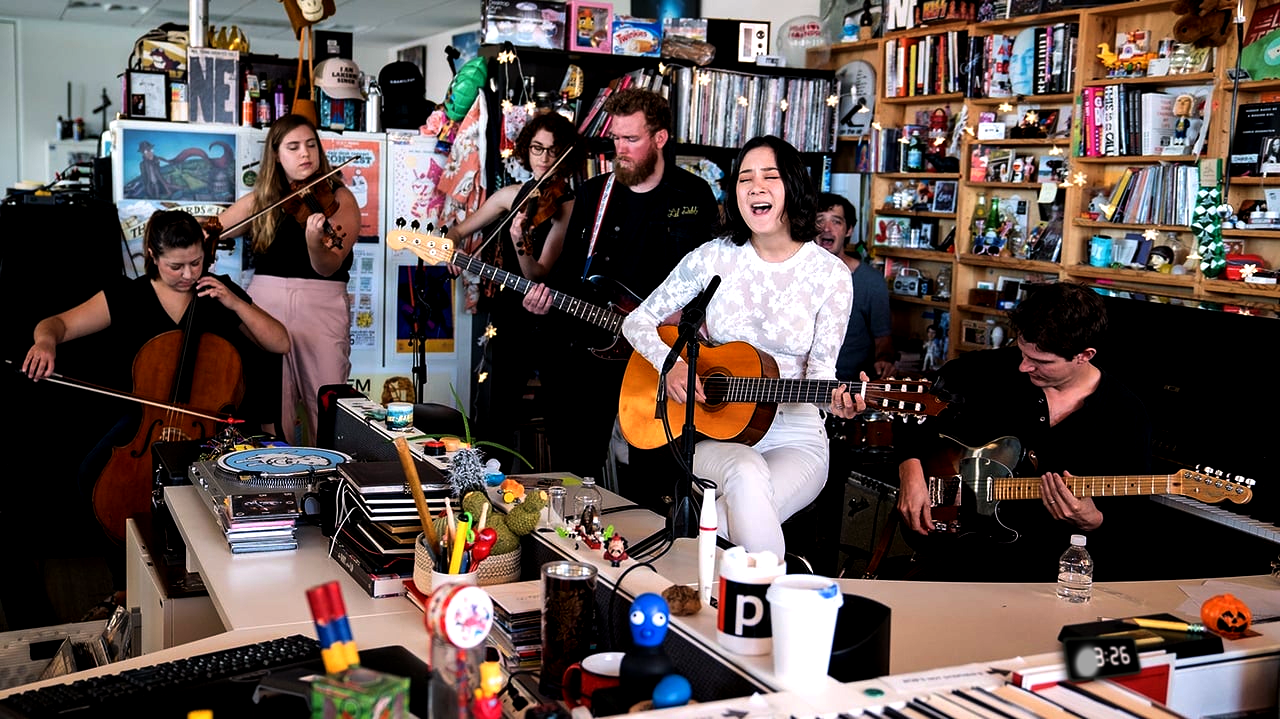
3:26
